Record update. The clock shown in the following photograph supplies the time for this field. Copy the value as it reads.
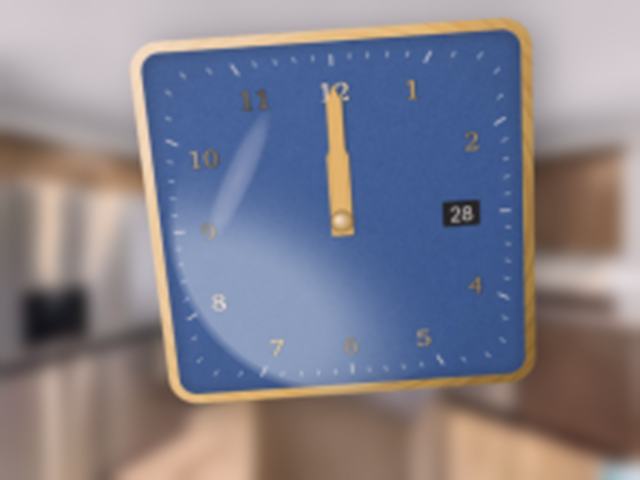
12:00
